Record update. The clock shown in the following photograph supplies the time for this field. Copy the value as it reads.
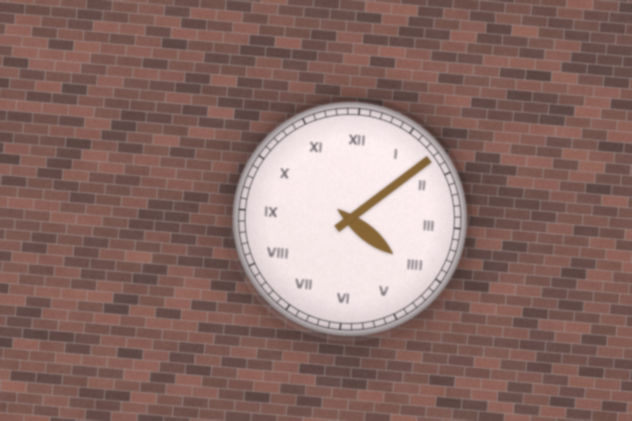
4:08
